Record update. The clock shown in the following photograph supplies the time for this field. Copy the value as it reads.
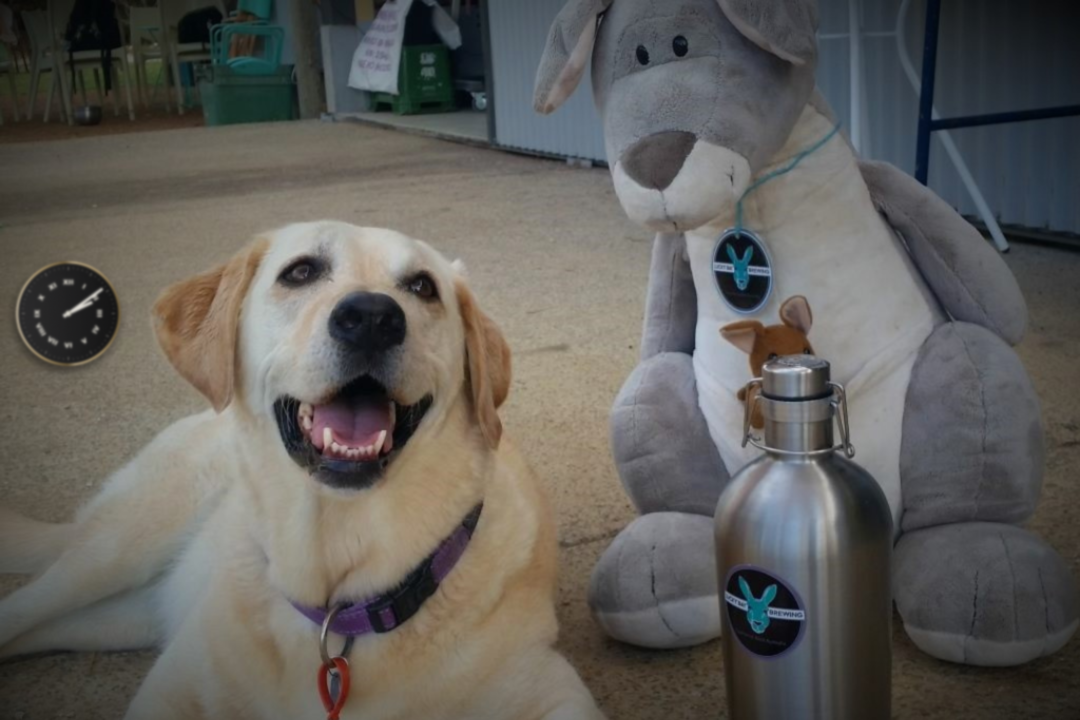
2:09
